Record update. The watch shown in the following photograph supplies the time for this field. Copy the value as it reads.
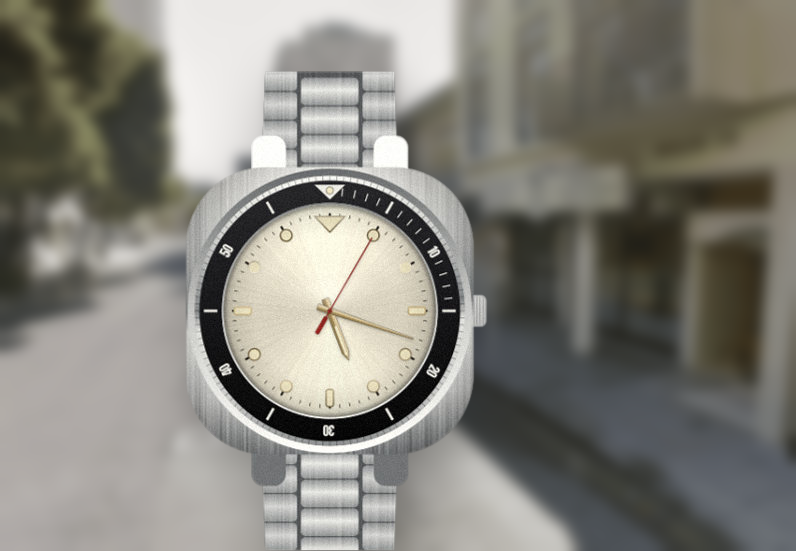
5:18:05
